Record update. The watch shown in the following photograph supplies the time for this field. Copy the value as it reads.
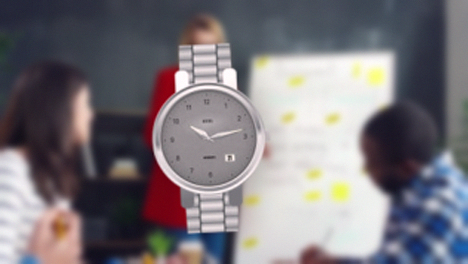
10:13
